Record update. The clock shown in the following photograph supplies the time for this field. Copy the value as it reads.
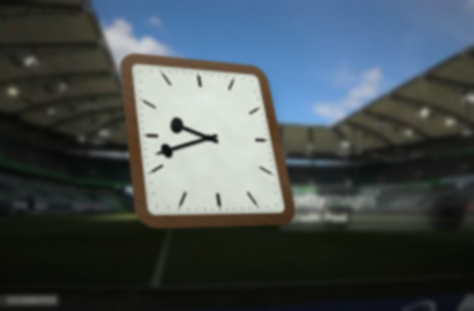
9:42
